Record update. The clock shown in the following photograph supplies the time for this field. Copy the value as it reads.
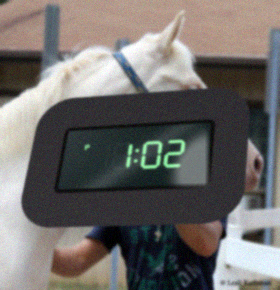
1:02
